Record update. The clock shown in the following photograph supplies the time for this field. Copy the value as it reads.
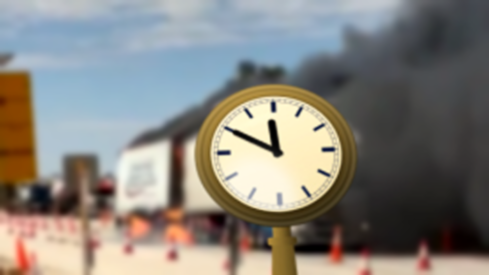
11:50
